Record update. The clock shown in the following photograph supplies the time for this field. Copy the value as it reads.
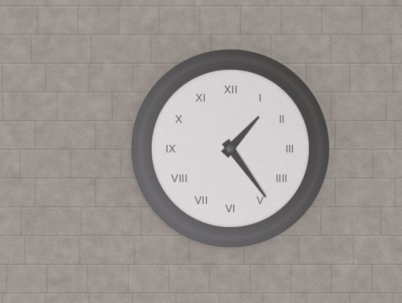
1:24
